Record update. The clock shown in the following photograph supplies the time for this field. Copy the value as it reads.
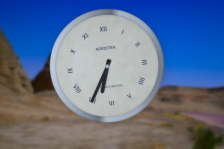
6:35
